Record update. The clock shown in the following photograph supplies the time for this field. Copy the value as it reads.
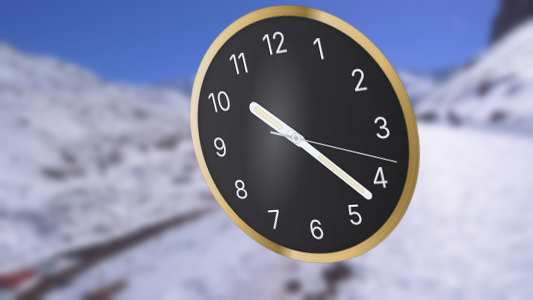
10:22:18
